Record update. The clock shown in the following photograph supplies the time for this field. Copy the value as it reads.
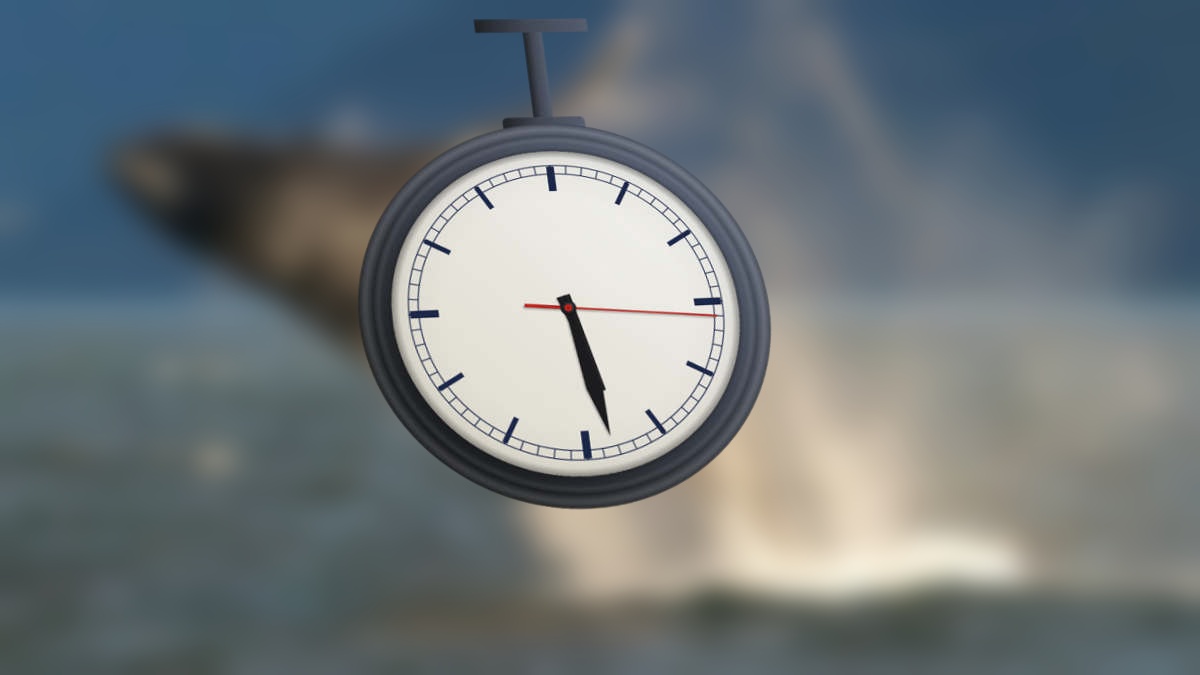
5:28:16
